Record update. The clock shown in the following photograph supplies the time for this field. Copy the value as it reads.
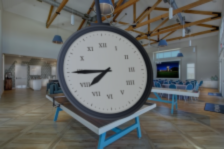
7:45
